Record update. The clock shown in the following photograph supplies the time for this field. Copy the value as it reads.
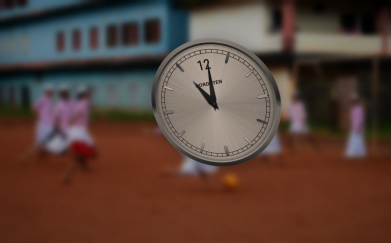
11:01
